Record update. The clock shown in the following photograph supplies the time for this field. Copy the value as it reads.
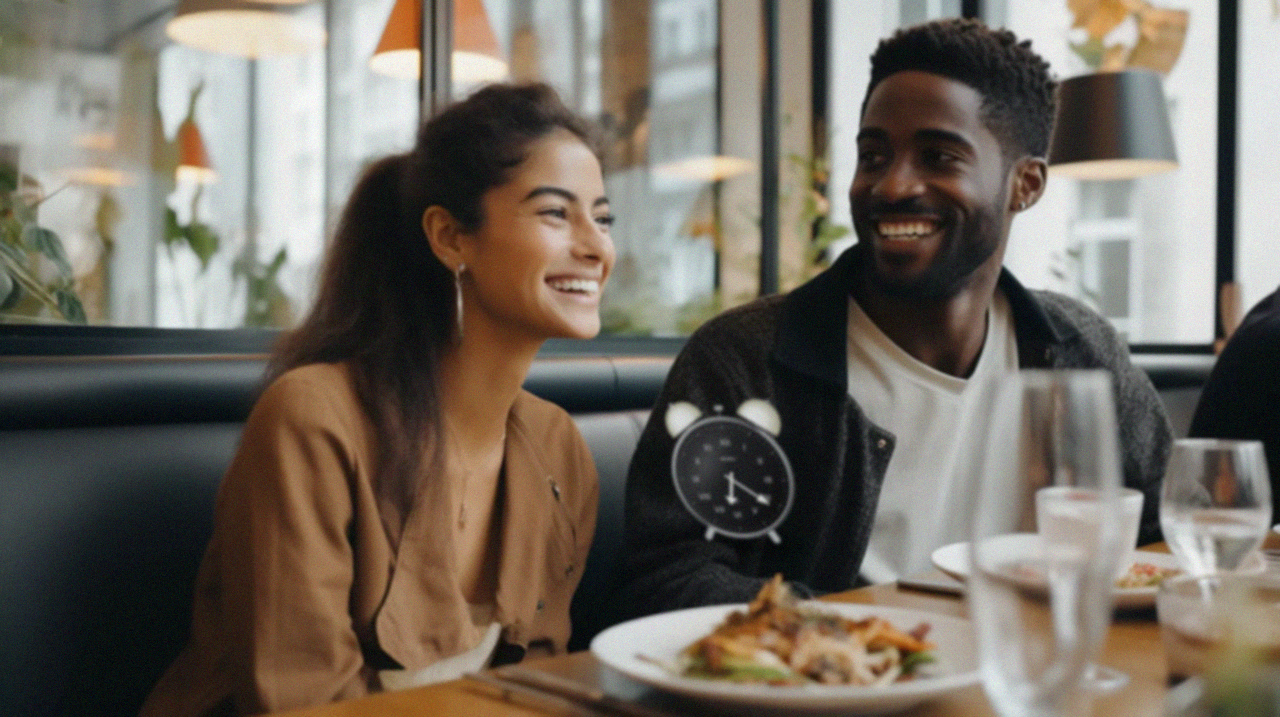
6:21
